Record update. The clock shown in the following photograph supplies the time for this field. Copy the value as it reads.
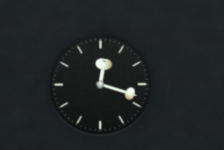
12:18
